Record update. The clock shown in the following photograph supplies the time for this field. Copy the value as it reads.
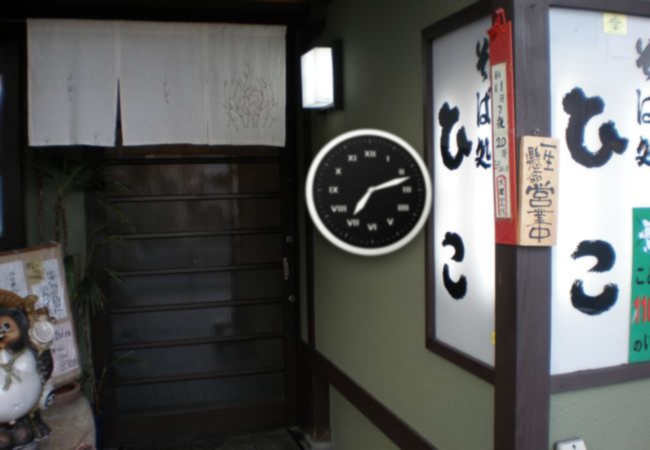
7:12
